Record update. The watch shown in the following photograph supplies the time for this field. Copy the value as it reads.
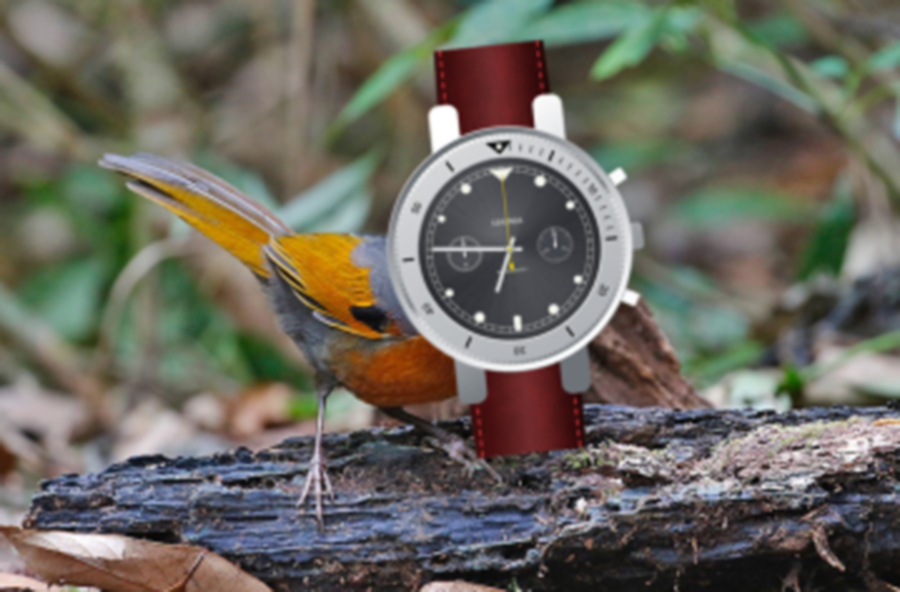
6:46
